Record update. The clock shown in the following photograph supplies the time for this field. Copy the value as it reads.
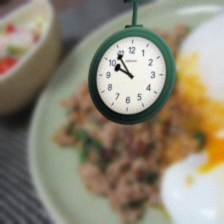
9:54
